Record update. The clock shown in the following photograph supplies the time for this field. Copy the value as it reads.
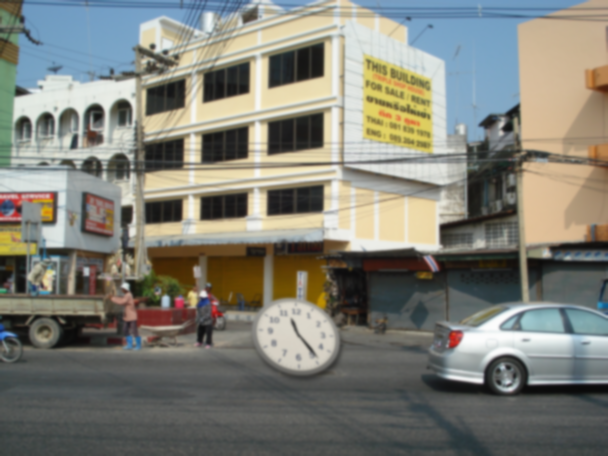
11:24
